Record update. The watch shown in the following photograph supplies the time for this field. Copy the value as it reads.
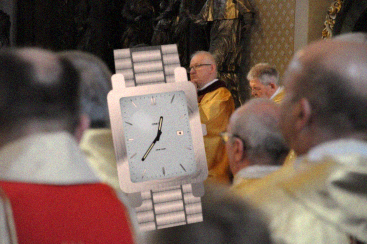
12:37
